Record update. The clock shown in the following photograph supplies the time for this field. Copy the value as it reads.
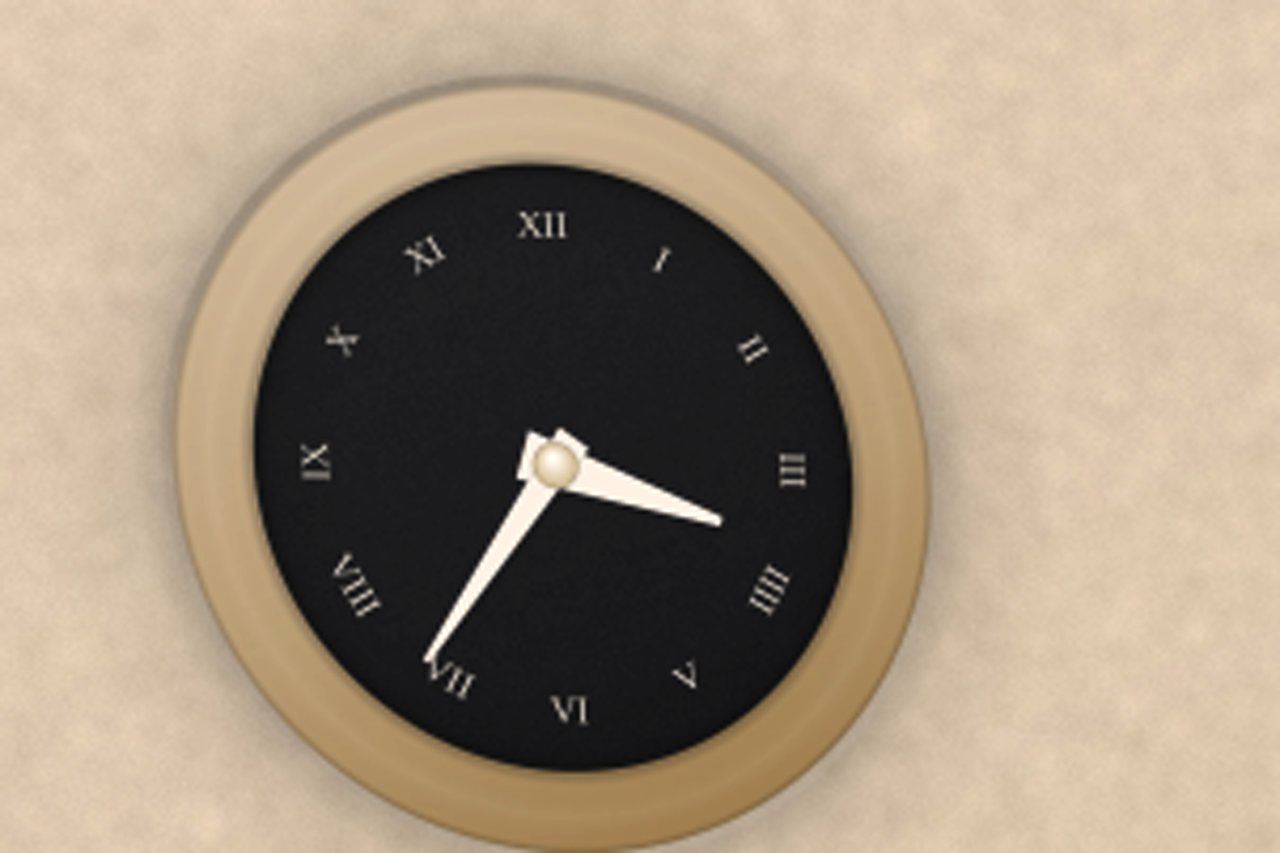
3:36
